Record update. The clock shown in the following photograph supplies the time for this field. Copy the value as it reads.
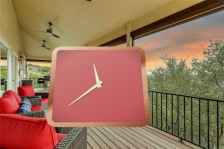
11:38
